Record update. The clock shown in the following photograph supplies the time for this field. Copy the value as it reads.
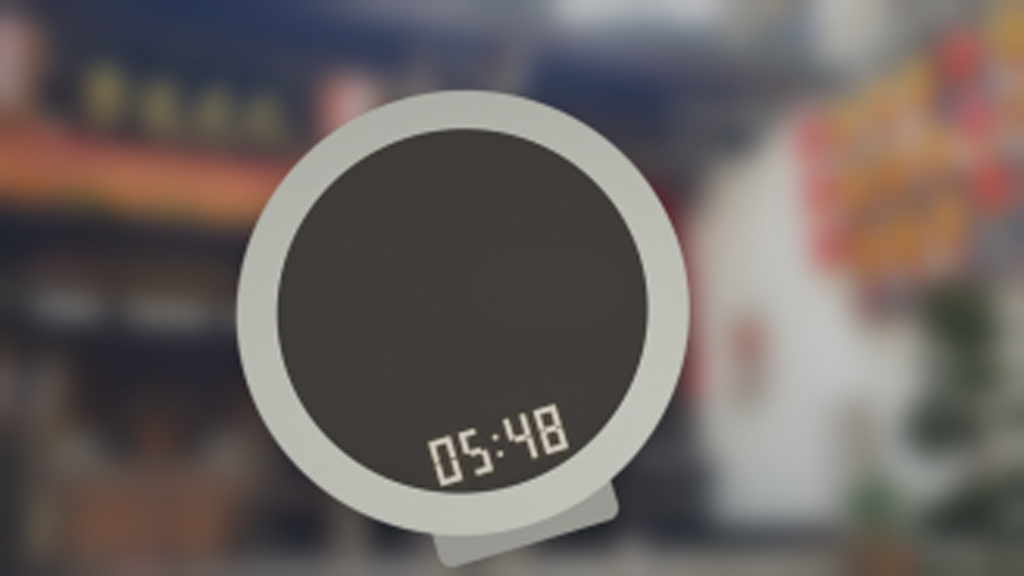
5:48
